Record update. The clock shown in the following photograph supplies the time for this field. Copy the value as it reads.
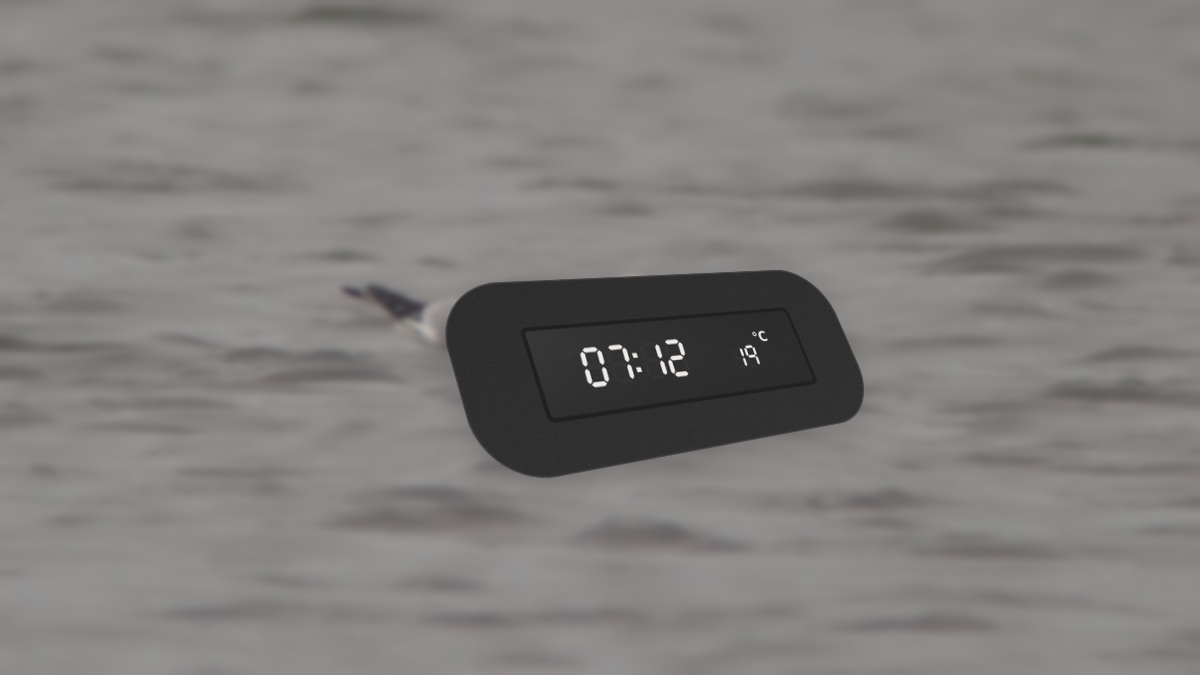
7:12
